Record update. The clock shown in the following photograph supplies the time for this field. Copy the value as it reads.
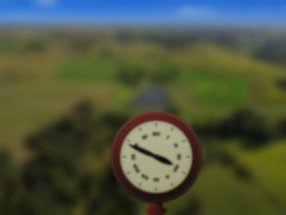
3:49
